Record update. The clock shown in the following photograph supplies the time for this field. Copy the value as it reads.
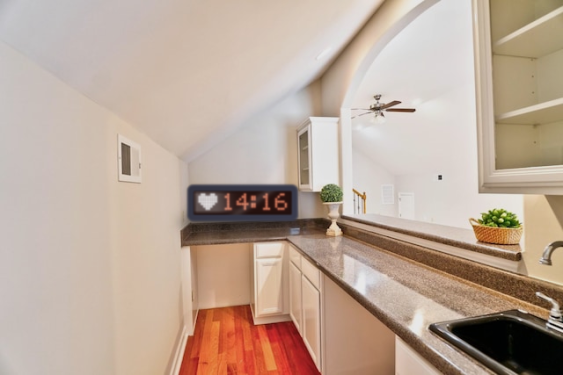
14:16
